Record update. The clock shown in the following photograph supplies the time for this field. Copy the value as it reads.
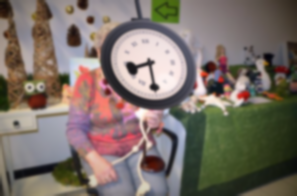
8:30
